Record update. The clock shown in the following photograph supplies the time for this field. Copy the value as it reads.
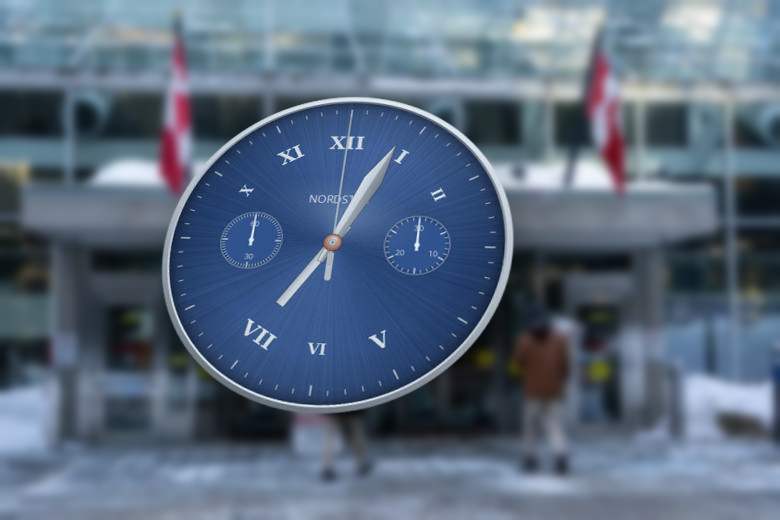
7:04
